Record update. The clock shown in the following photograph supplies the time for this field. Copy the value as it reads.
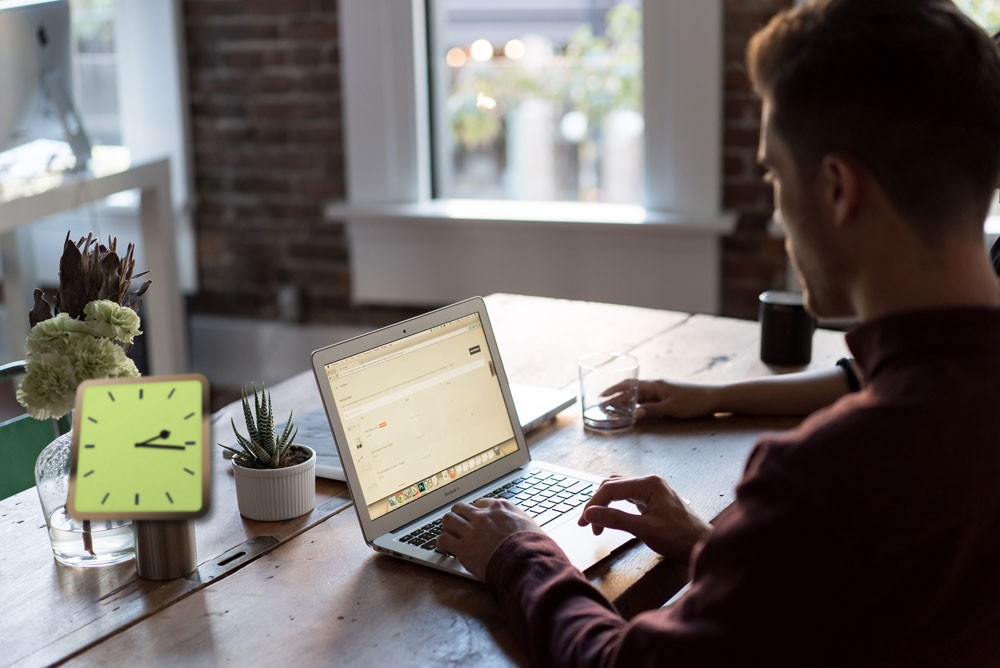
2:16
